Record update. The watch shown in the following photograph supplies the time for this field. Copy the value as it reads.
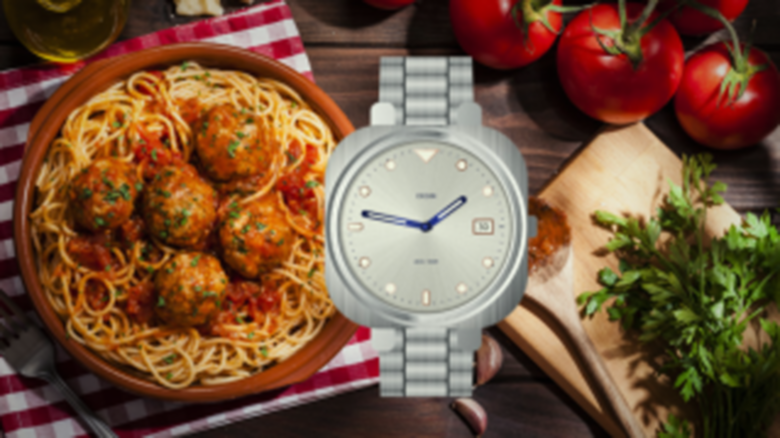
1:47
